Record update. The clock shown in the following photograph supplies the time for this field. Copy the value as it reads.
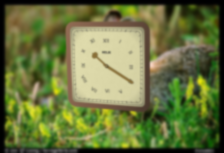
10:20
